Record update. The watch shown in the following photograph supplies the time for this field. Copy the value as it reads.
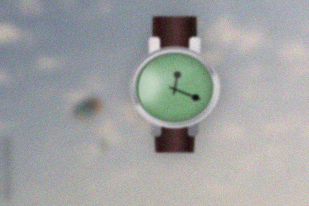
12:19
